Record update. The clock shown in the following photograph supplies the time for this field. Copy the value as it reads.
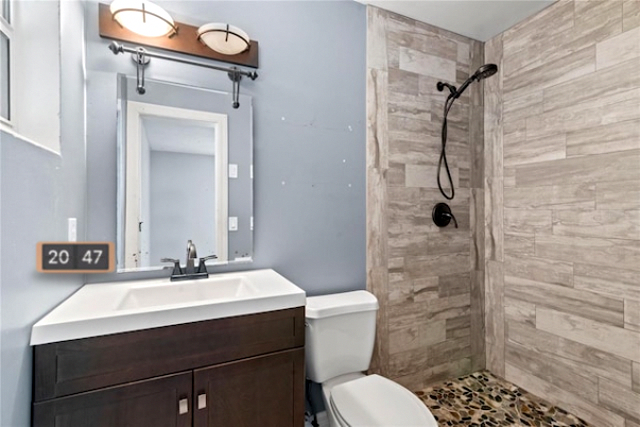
20:47
